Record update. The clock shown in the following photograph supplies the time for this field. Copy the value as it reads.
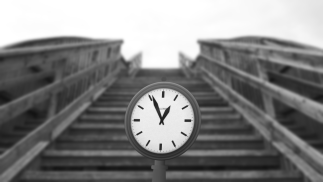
12:56
